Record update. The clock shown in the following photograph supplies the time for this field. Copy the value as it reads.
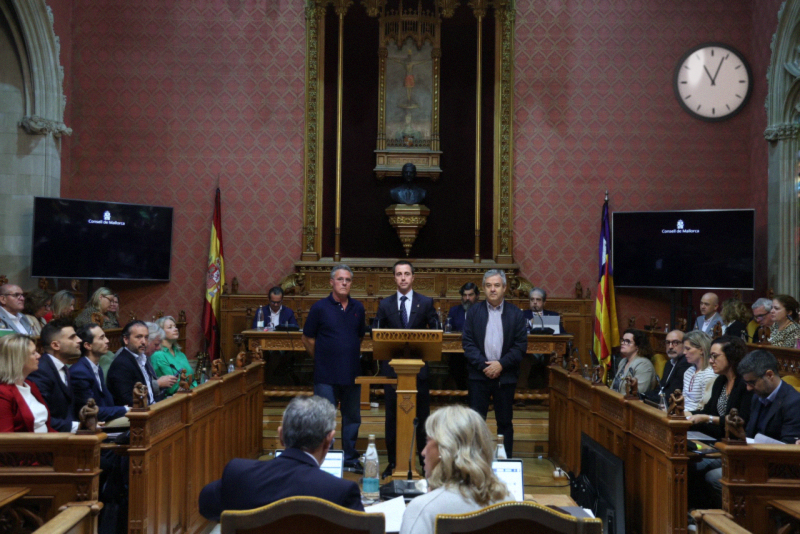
11:04
